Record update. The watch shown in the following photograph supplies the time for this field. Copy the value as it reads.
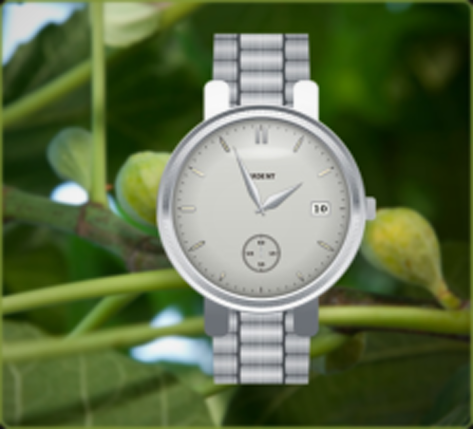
1:56
